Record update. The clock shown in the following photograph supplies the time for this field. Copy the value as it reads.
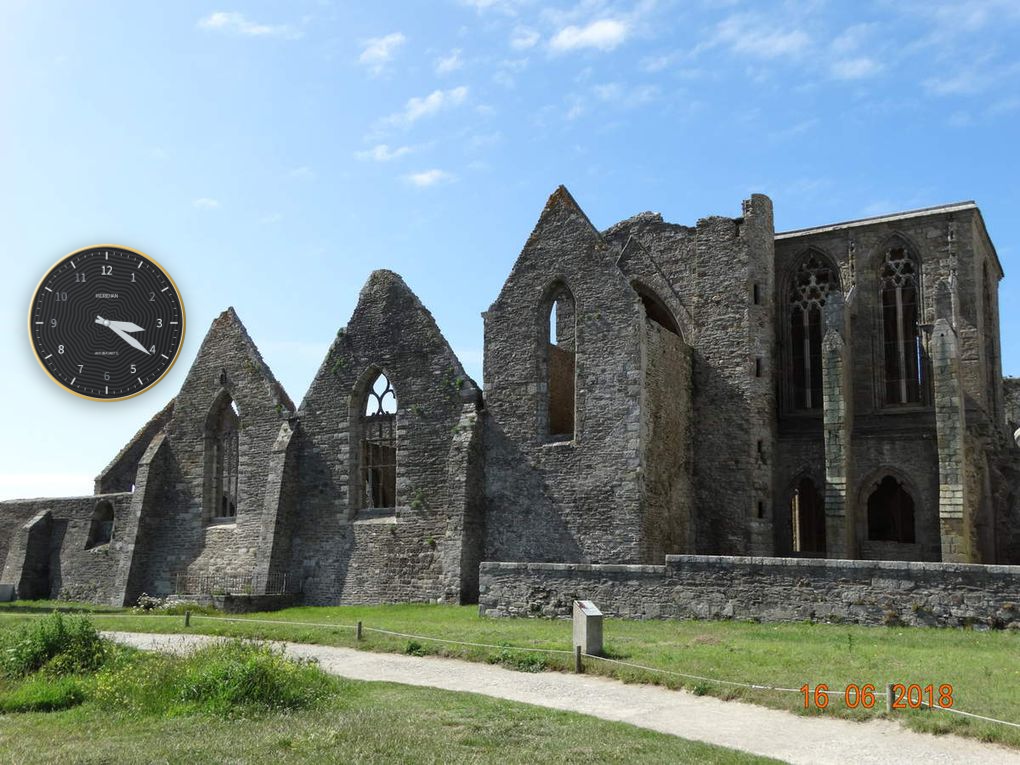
3:21
